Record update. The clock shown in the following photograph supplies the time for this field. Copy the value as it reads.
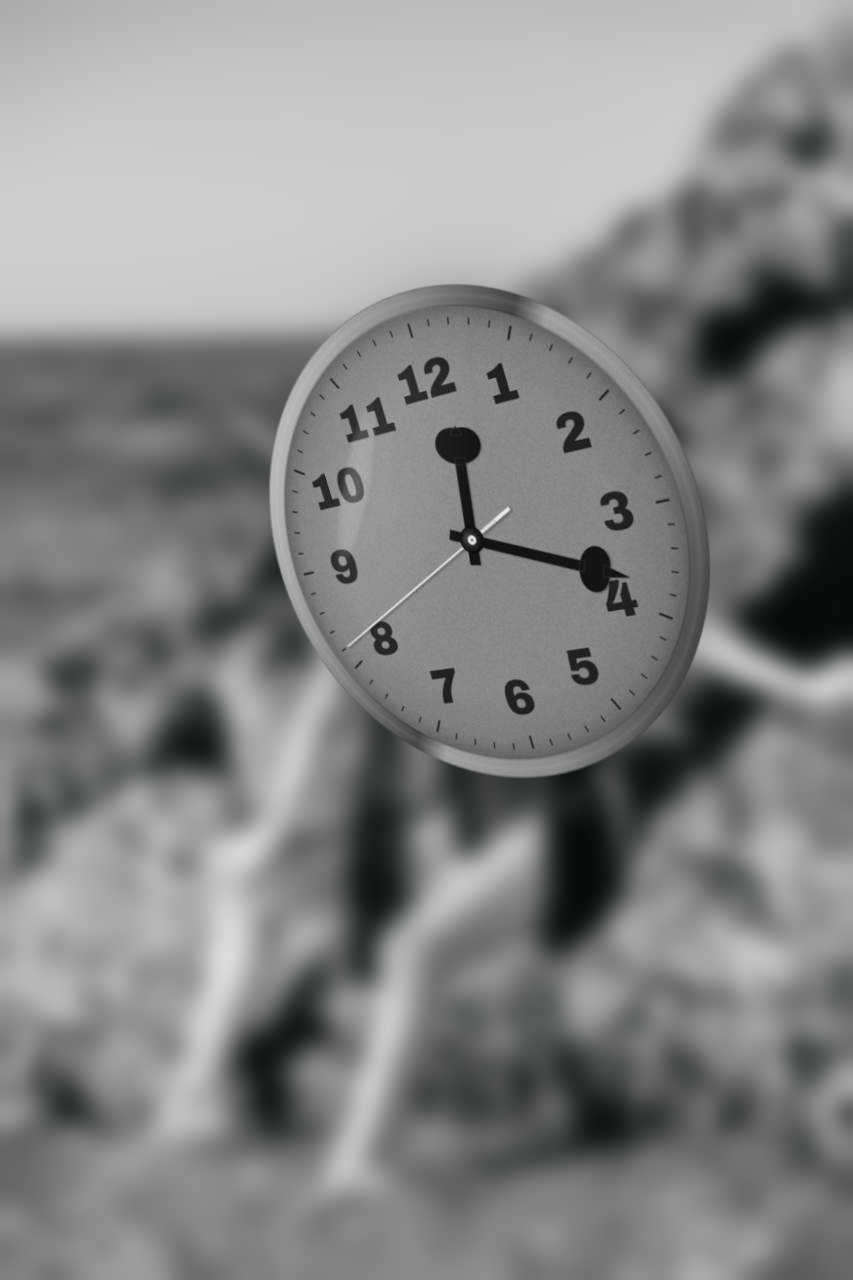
12:18:41
